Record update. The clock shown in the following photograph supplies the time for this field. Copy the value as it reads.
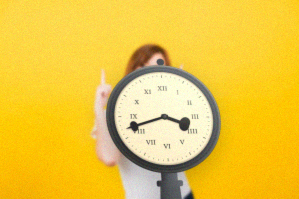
3:42
